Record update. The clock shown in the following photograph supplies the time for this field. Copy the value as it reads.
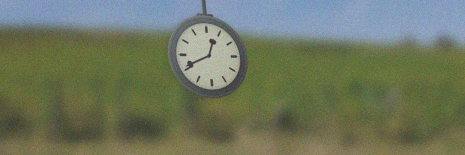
12:41
